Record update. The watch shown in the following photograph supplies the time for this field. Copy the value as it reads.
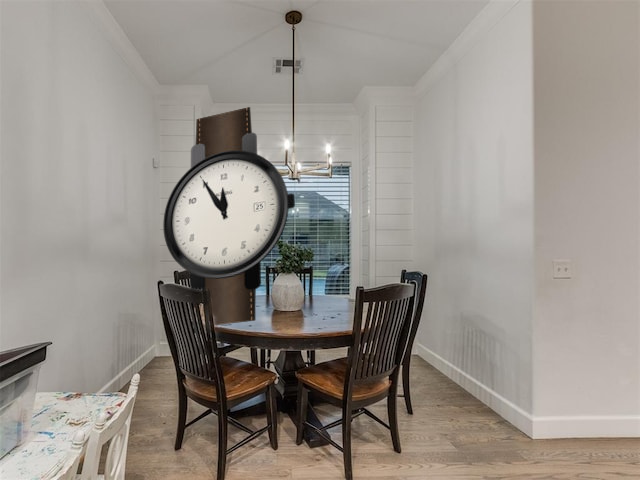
11:55
